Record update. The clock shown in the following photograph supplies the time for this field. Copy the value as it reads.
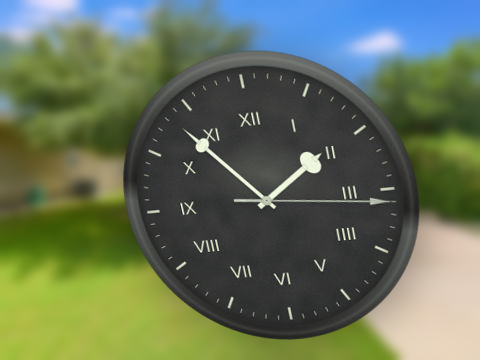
1:53:16
